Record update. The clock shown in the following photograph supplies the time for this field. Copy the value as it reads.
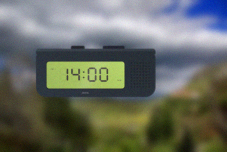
14:00
